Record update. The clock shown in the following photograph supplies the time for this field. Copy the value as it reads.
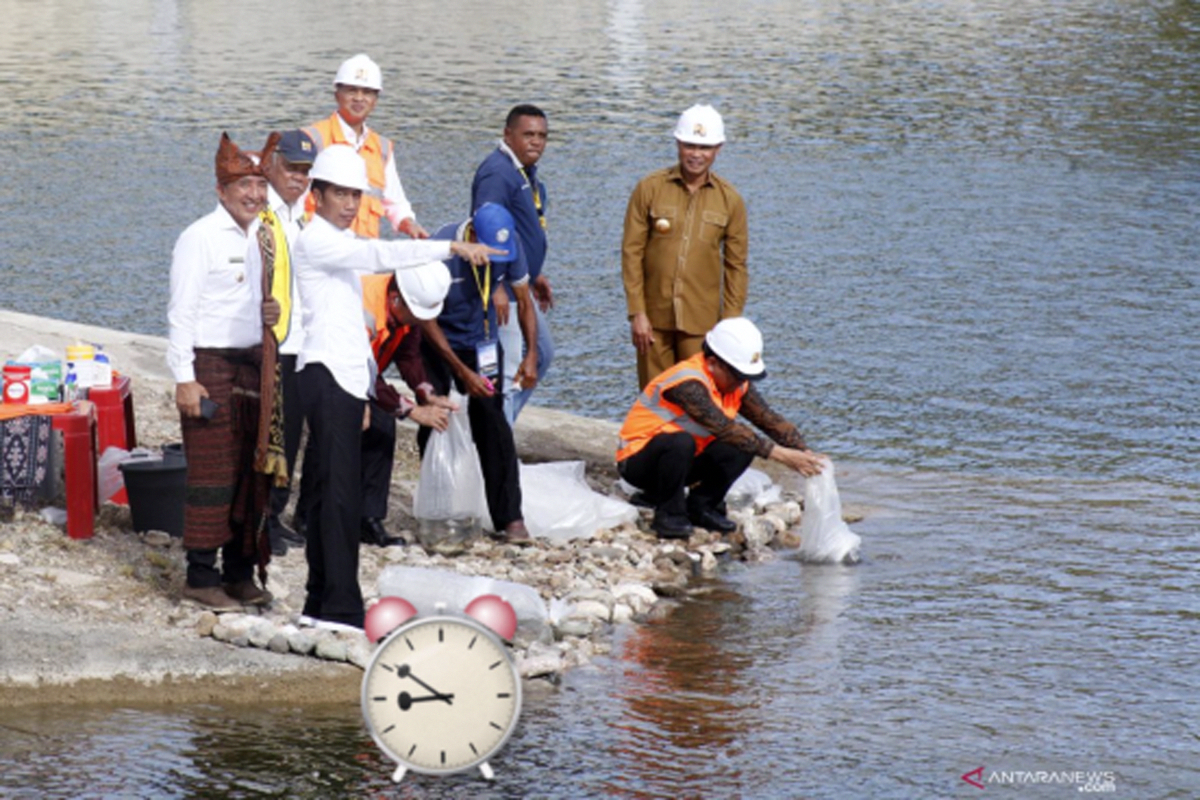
8:51
